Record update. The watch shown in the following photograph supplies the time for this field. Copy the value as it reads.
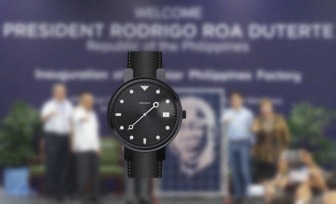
1:38
